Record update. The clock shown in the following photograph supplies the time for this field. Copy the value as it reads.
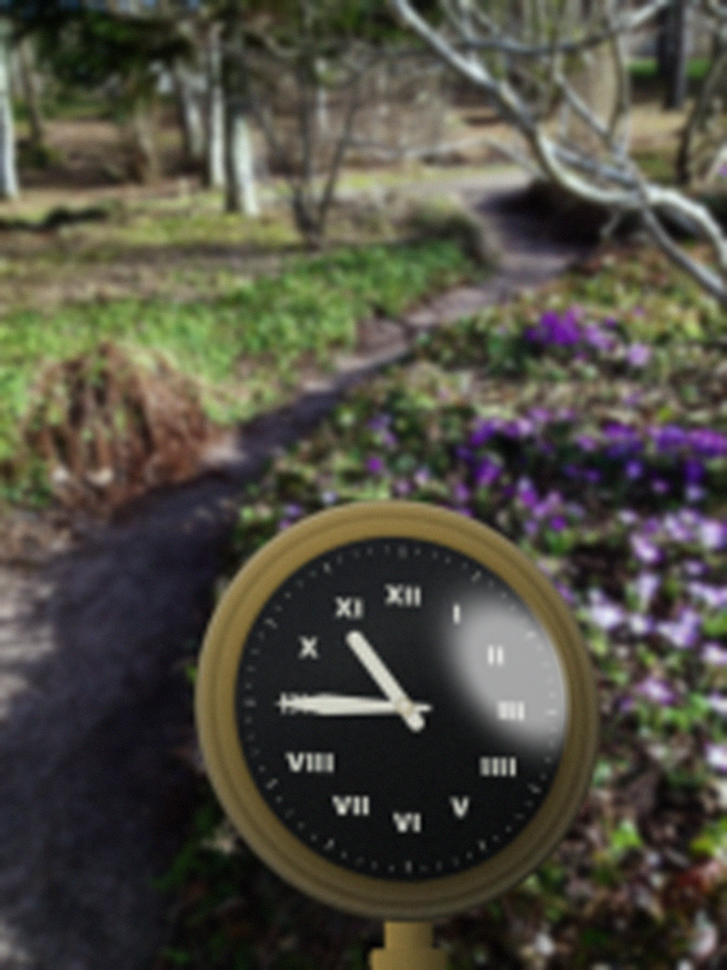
10:45
